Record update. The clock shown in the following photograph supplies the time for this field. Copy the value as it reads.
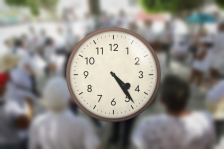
4:24
